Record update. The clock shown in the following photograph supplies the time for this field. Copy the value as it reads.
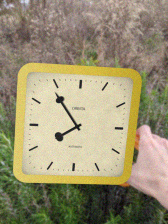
7:54
